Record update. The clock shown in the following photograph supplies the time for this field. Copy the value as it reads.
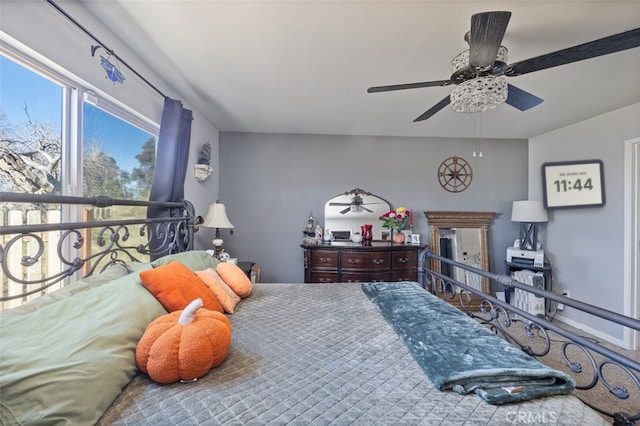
11:44
